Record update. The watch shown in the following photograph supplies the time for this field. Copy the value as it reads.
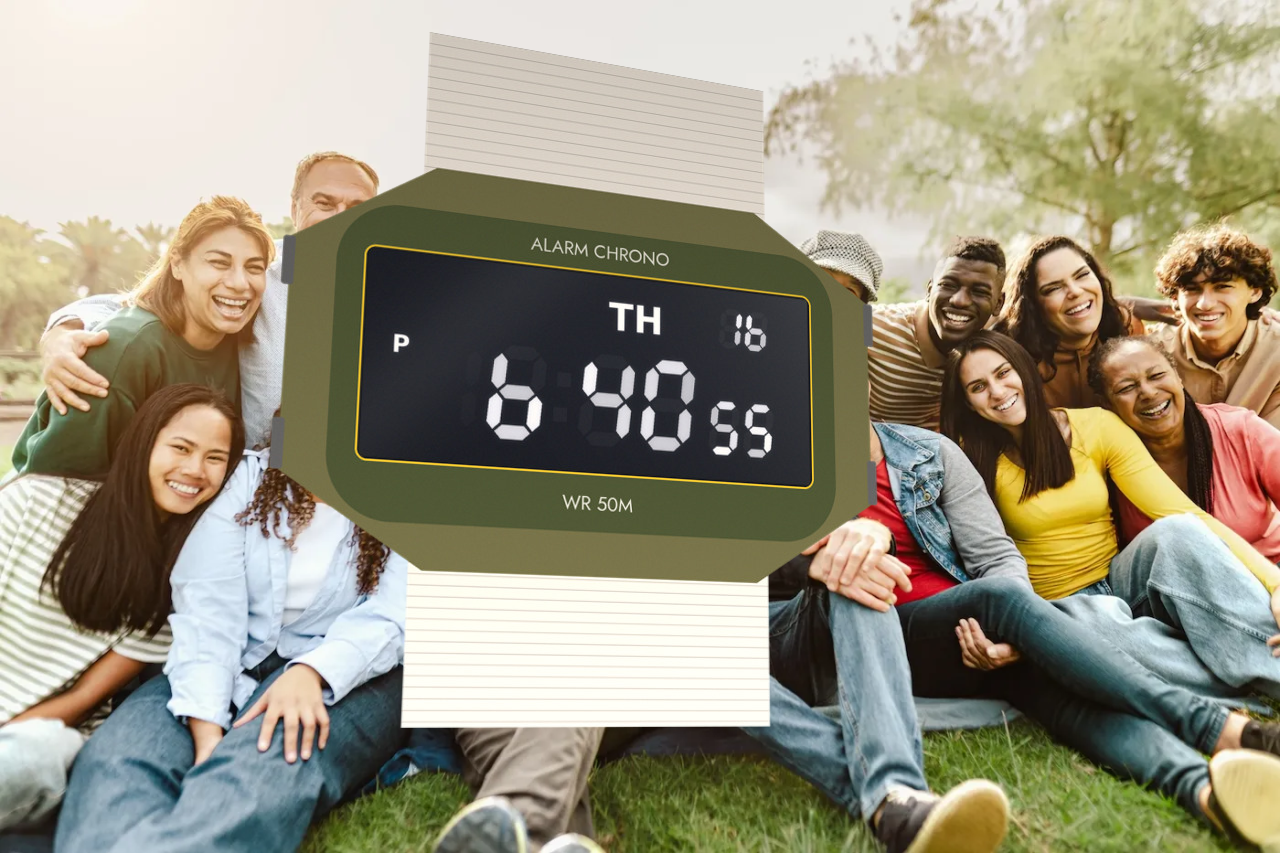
6:40:55
